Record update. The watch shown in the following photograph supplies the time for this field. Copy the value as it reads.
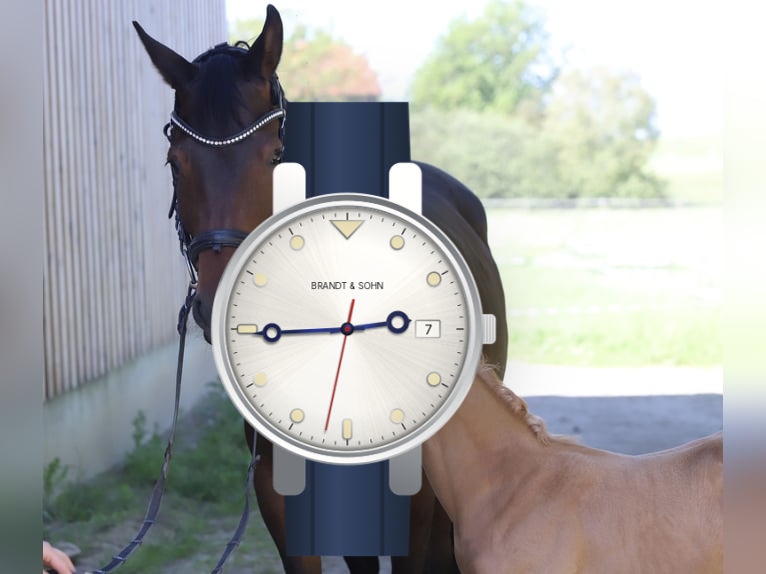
2:44:32
